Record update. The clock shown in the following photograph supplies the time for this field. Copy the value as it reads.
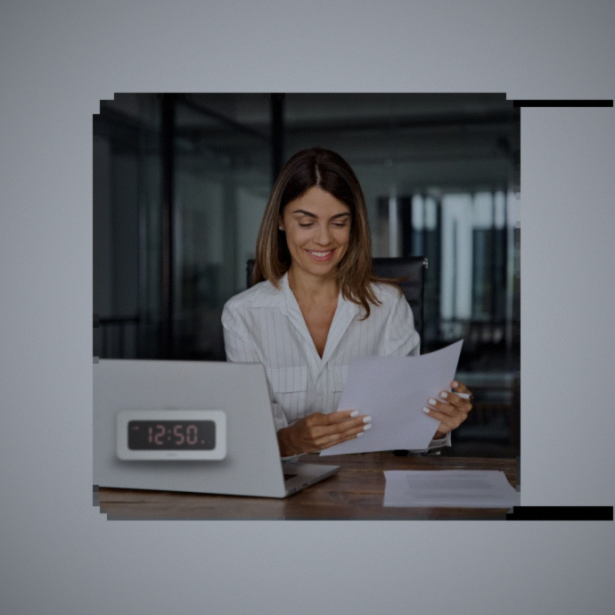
12:50
